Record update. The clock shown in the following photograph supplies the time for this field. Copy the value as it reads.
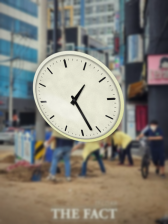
1:27
